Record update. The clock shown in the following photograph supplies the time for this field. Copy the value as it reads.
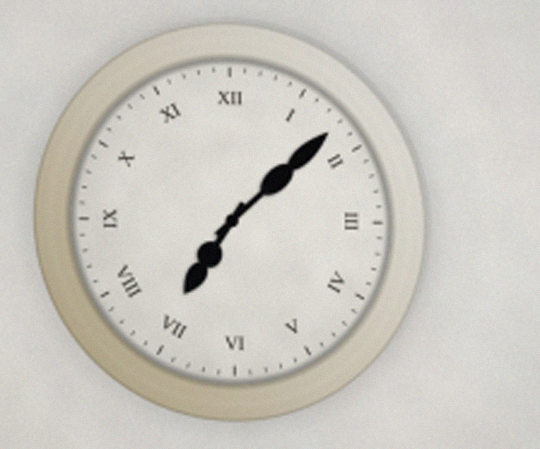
7:08
